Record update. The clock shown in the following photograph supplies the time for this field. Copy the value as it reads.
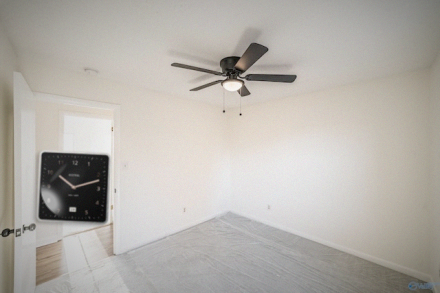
10:12
